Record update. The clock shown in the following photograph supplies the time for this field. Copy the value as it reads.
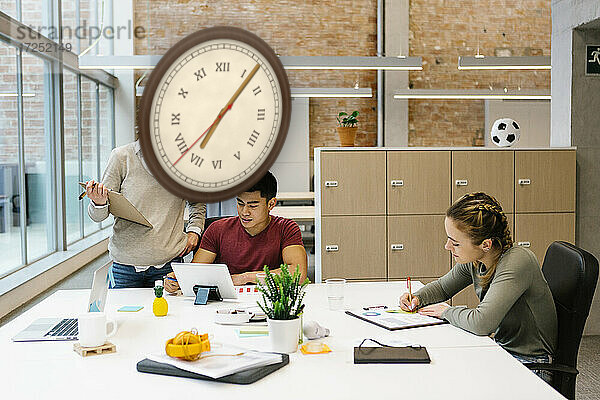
7:06:38
